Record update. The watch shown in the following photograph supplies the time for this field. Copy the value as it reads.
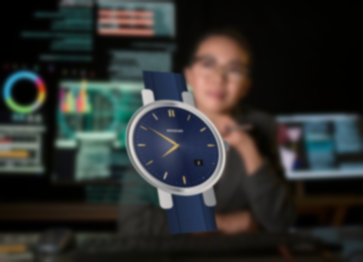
7:51
